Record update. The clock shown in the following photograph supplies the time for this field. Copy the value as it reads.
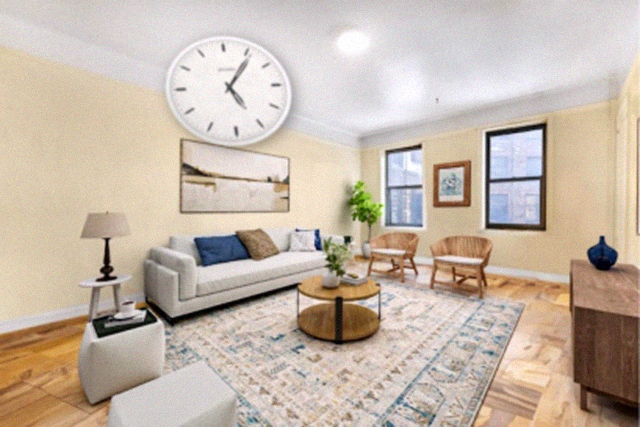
5:06
